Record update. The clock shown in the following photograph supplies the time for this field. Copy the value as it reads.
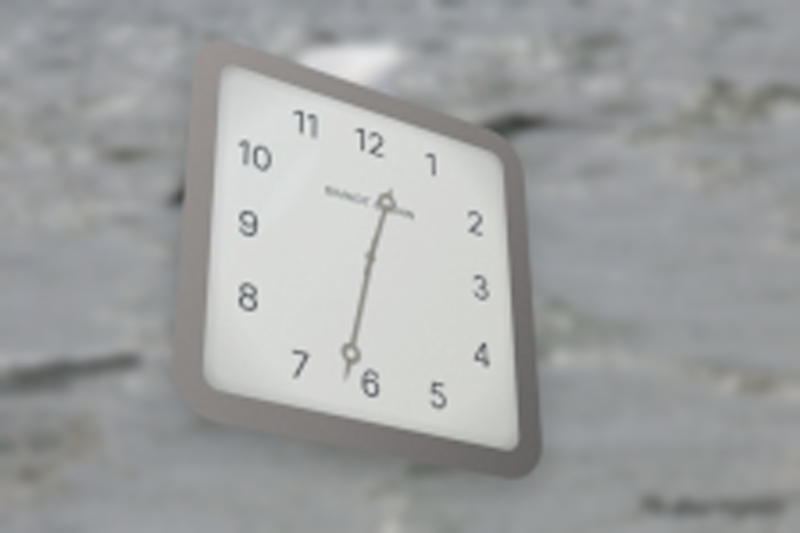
12:32
